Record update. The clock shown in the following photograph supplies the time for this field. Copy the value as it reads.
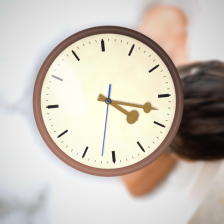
4:17:32
